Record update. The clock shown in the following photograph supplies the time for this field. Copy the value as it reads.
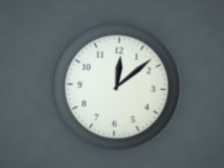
12:08
